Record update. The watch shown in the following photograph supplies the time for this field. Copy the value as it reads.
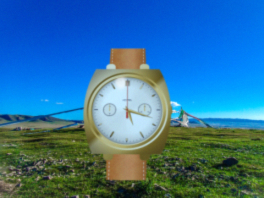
5:18
